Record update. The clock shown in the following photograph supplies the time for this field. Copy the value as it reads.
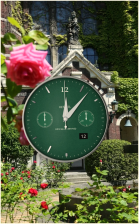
12:07
